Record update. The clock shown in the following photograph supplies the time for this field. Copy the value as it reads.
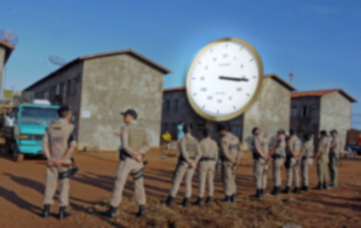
3:16
